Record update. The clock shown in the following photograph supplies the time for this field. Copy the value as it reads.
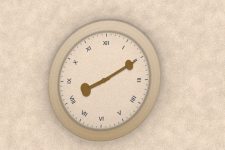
8:10
